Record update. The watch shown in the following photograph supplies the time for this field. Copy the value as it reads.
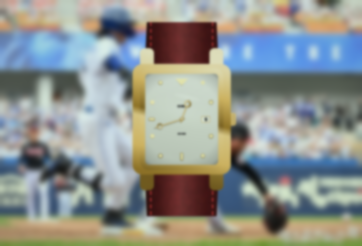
12:42
